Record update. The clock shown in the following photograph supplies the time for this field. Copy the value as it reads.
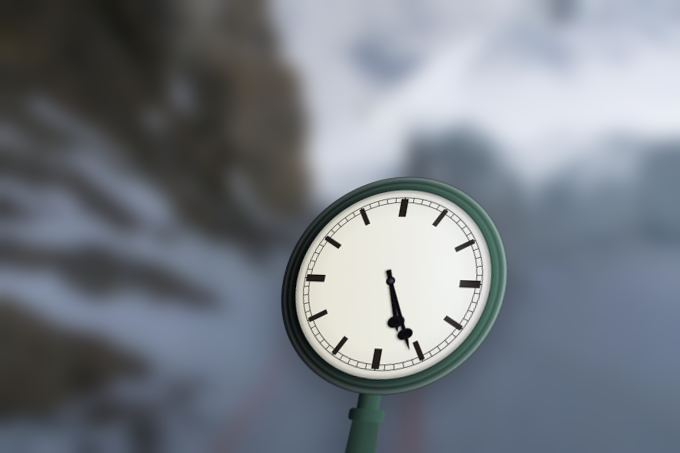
5:26
